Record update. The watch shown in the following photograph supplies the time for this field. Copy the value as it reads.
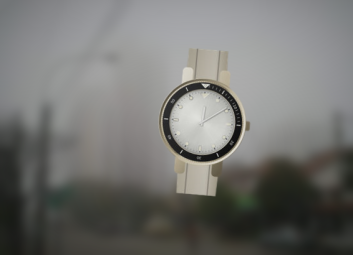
12:09
